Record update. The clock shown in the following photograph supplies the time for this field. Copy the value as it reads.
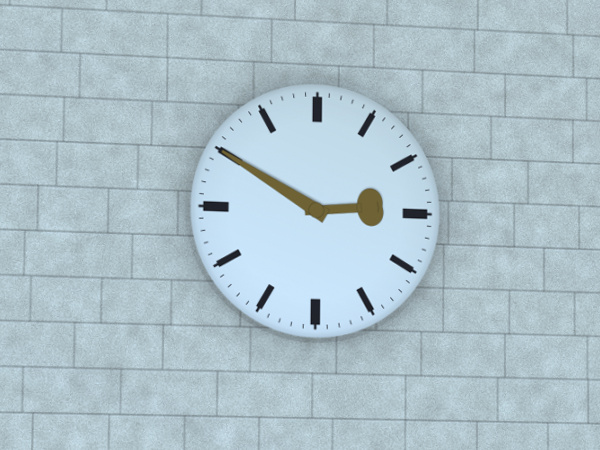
2:50
